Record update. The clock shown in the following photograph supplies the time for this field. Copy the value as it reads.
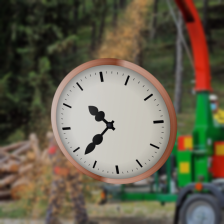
10:38
